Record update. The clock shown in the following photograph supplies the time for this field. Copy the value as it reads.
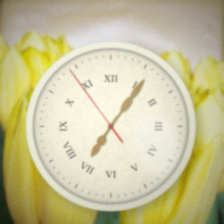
7:05:54
